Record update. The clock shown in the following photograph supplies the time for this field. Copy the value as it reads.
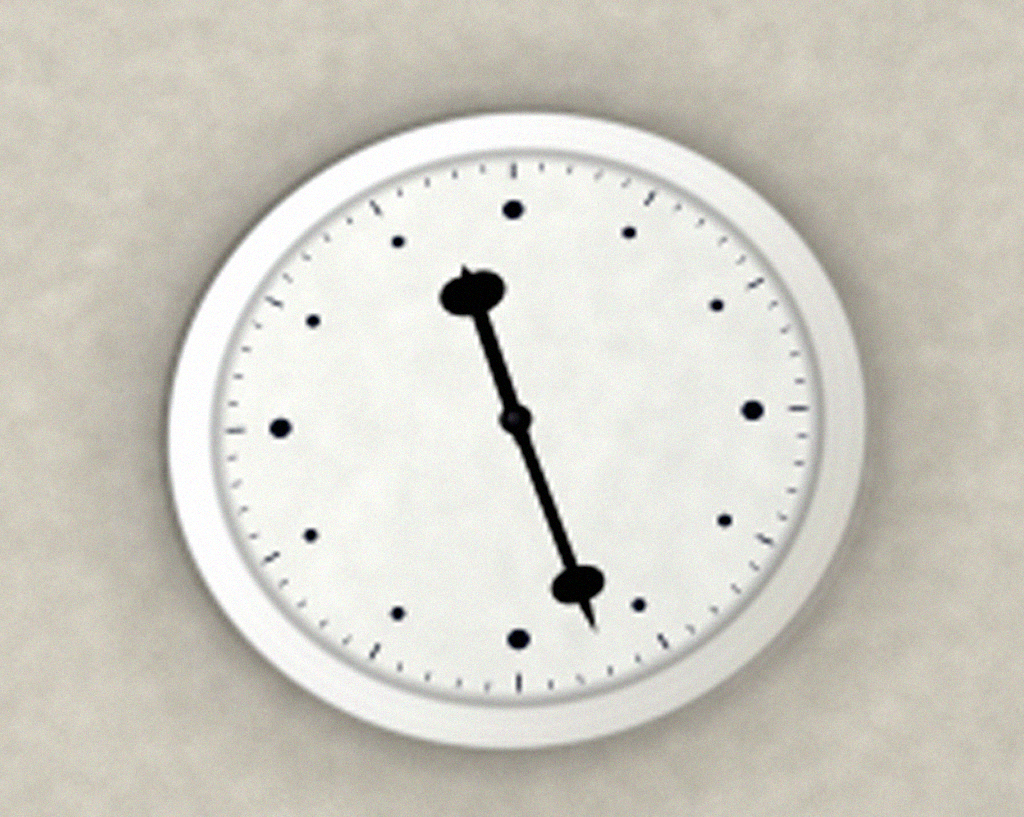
11:27
